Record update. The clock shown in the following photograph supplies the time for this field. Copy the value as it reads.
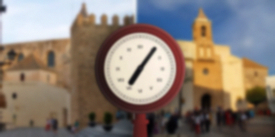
7:06
